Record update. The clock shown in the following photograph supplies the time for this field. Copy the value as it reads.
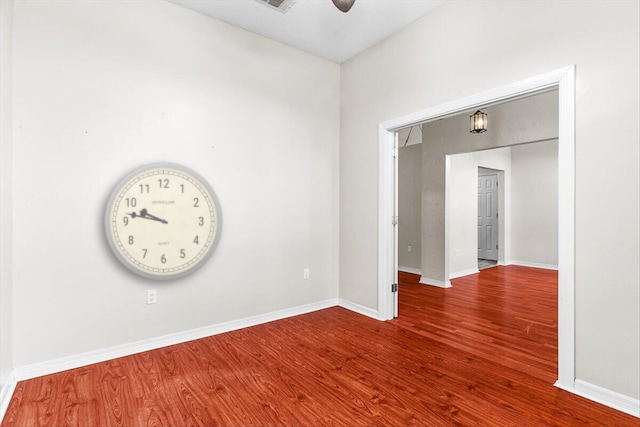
9:47
